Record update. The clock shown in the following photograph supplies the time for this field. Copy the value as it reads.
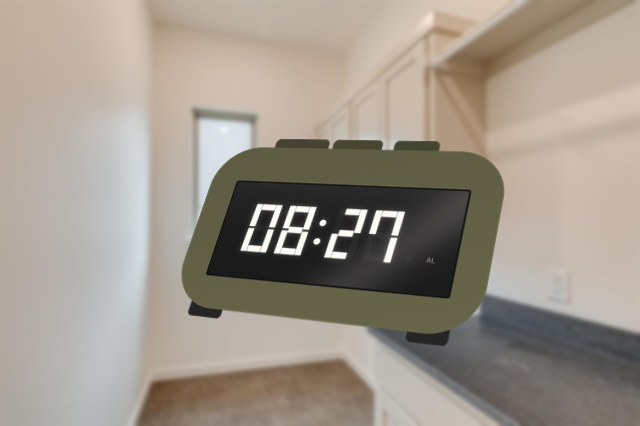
8:27
